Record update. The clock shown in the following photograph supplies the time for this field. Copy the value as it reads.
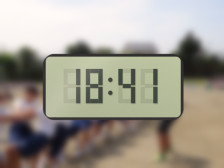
18:41
